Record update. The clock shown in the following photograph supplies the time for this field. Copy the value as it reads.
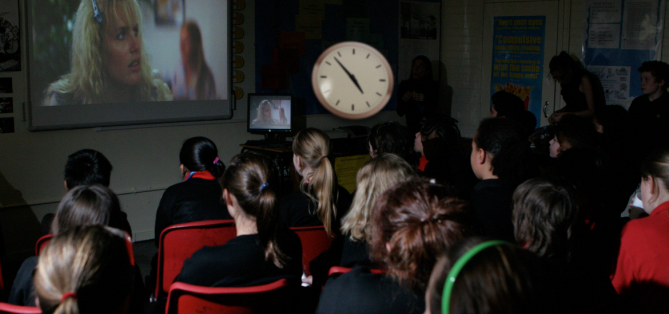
4:53
